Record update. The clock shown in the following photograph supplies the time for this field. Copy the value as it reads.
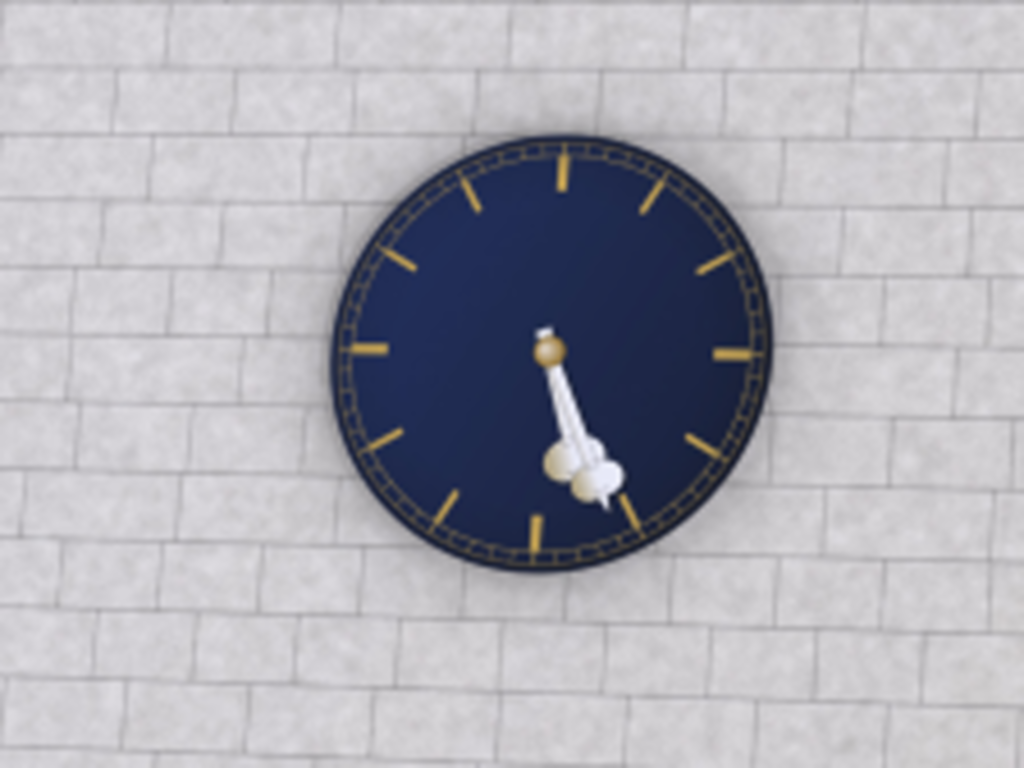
5:26
